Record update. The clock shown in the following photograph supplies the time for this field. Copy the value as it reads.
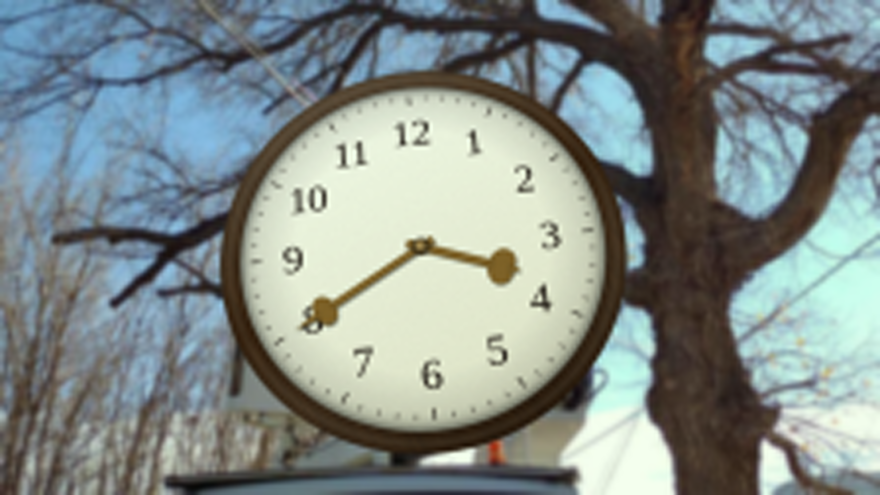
3:40
